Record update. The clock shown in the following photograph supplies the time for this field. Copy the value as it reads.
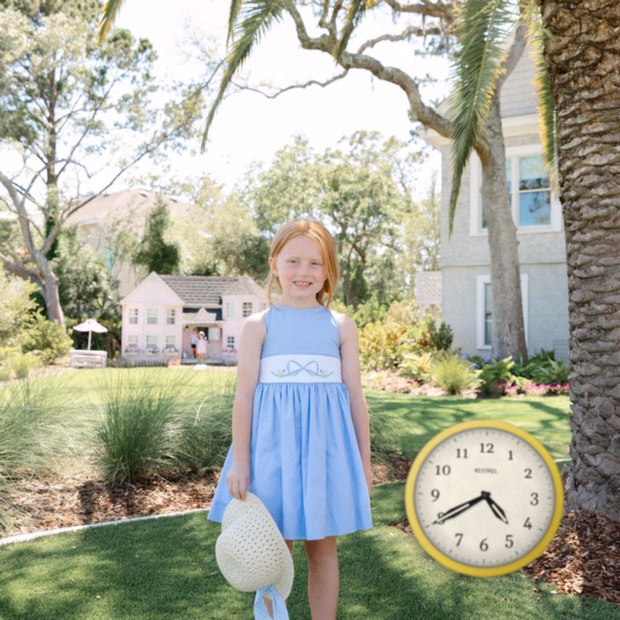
4:40
